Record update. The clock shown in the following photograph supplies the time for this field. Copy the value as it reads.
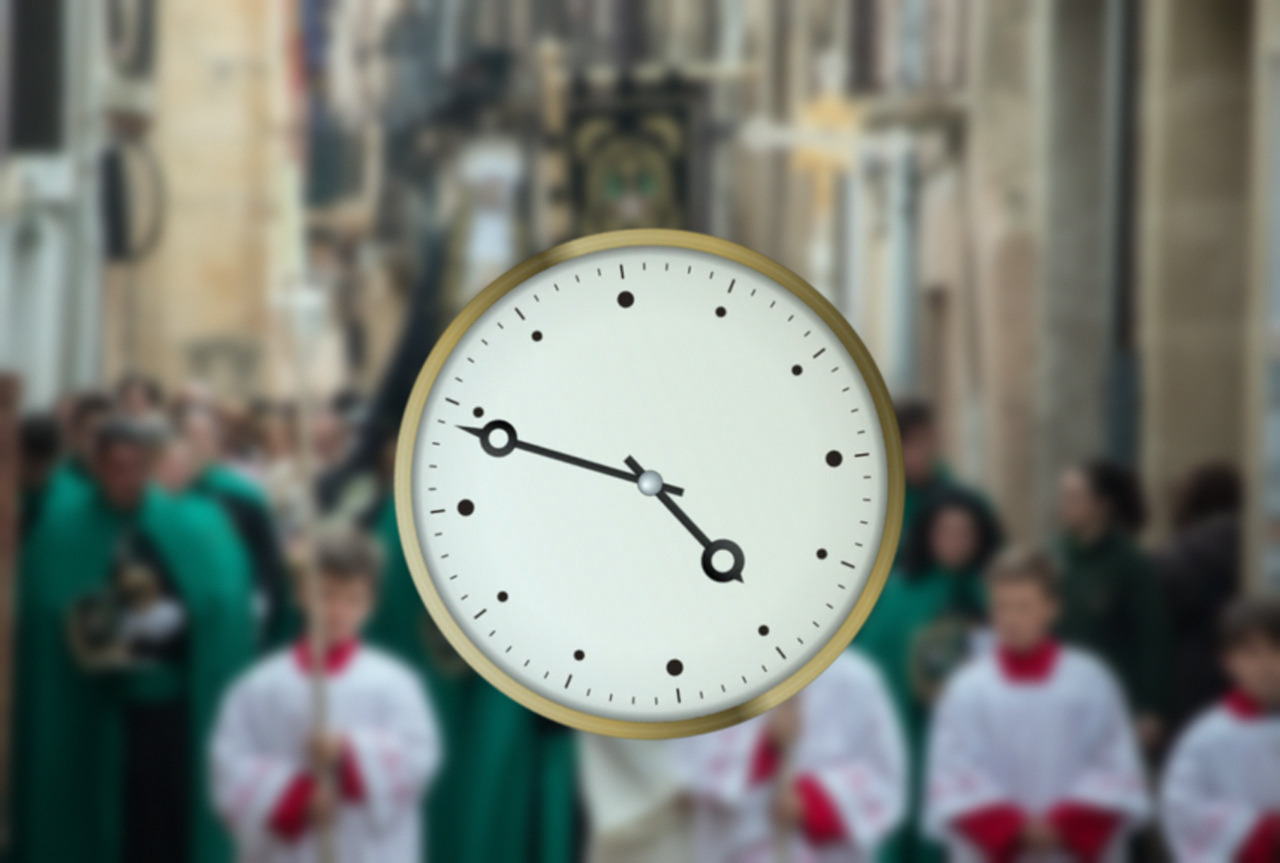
4:49
